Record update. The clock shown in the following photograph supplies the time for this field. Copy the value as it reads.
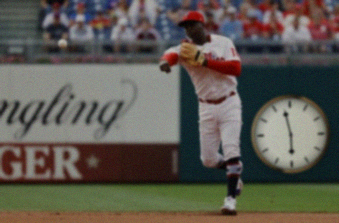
5:58
